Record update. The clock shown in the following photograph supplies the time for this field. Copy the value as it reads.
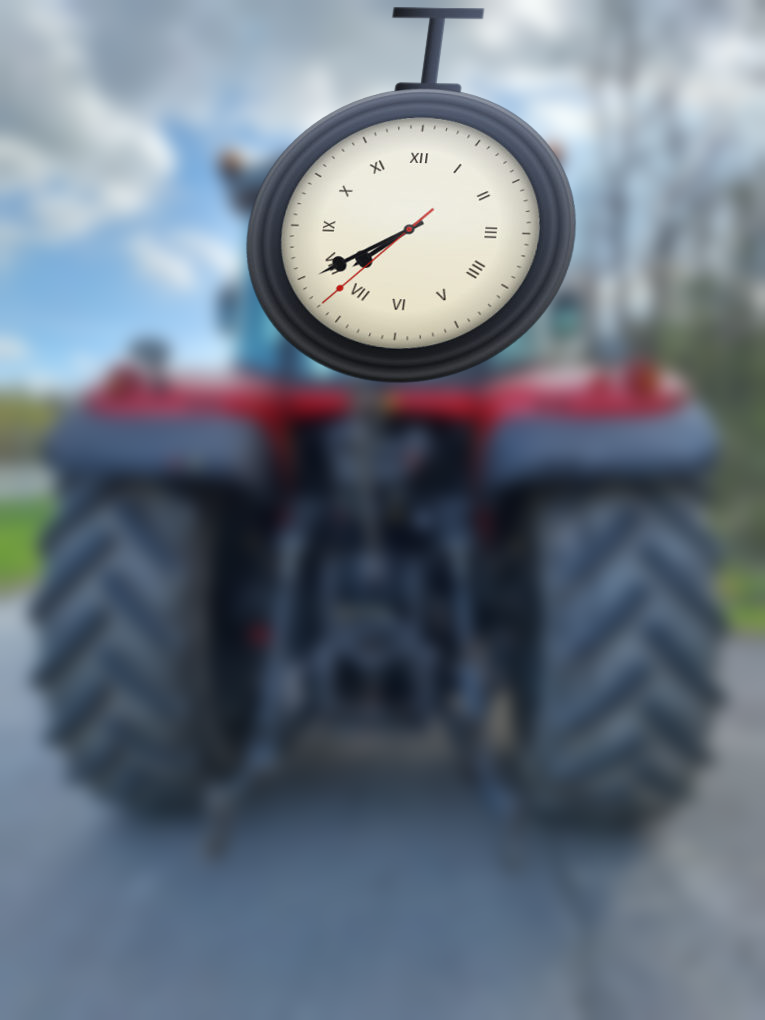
7:39:37
